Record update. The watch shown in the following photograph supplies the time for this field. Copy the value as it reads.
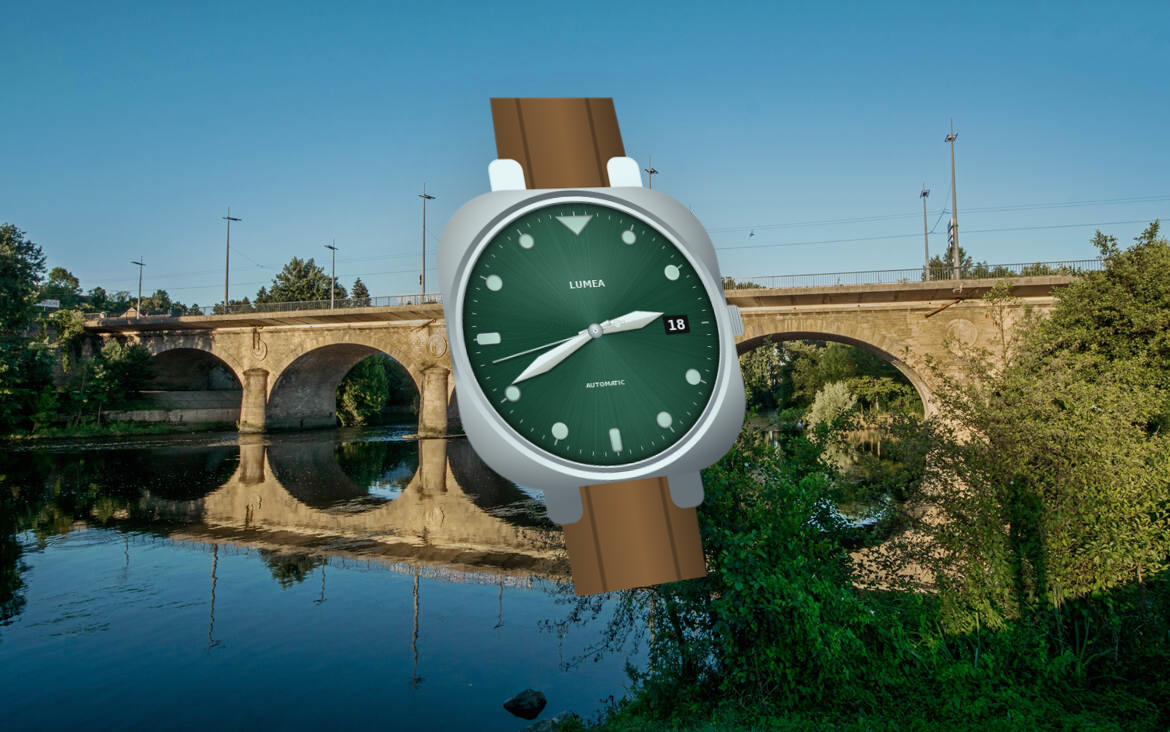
2:40:43
